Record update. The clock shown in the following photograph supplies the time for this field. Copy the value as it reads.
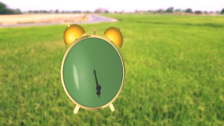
5:28
